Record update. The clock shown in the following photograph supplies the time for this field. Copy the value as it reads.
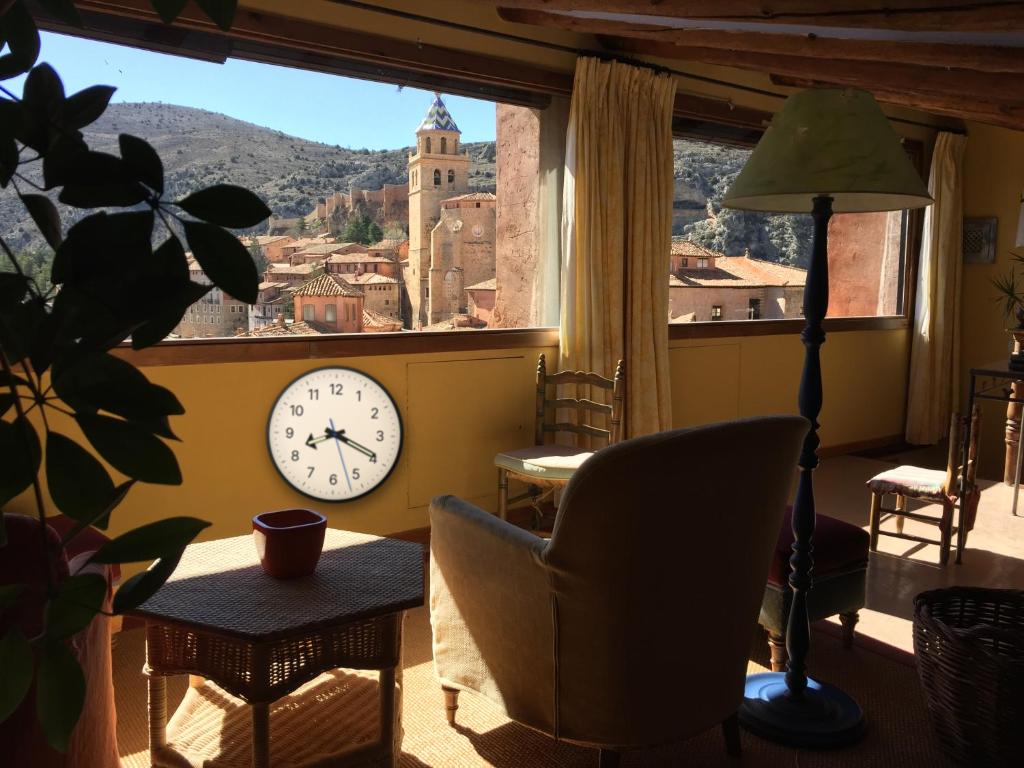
8:19:27
